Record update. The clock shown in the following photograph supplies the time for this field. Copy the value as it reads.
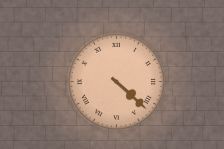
4:22
